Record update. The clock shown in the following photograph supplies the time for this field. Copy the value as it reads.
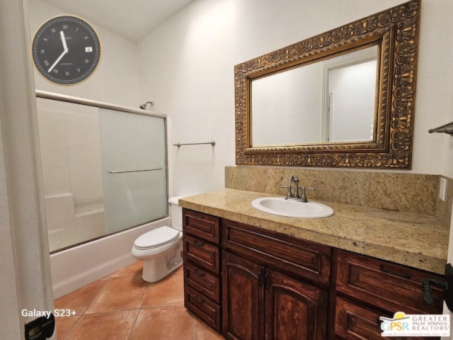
11:37
